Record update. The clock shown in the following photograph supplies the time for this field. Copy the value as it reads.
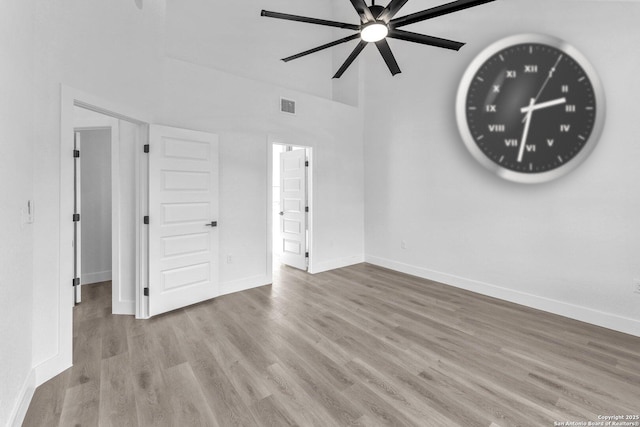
2:32:05
